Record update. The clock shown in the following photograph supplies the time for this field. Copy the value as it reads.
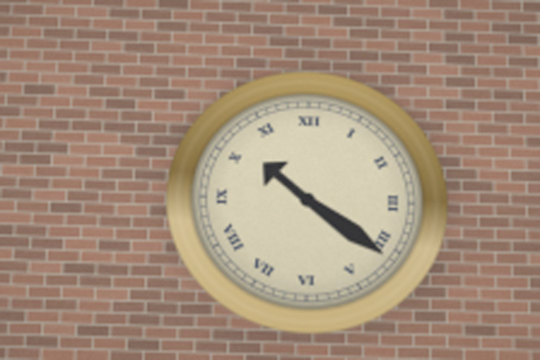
10:21
